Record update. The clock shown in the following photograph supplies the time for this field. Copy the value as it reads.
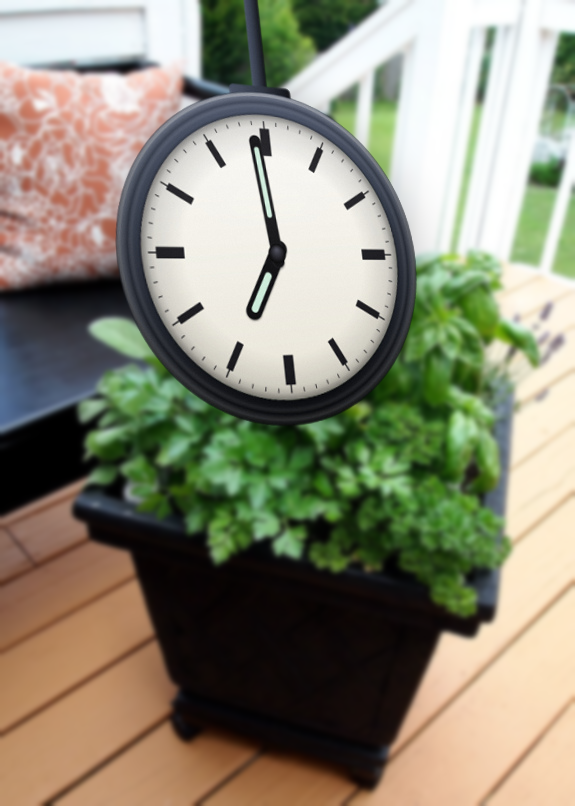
6:59
